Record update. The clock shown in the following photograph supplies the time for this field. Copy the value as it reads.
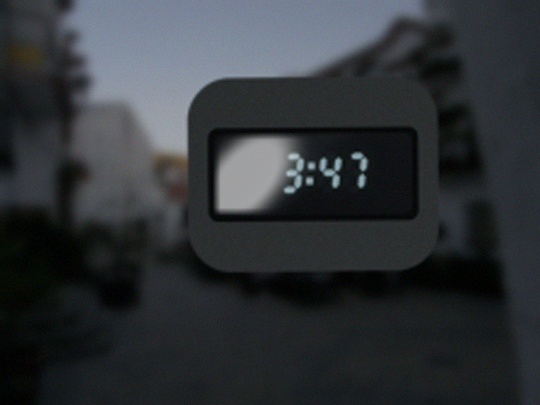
3:47
